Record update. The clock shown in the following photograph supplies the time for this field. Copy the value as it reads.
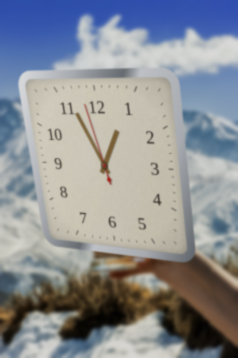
12:55:58
